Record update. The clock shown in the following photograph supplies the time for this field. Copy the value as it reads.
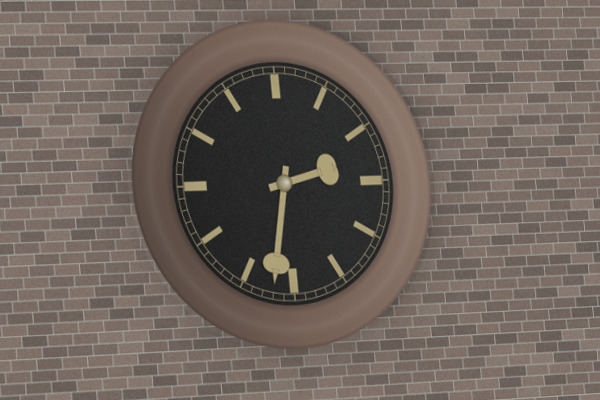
2:32
